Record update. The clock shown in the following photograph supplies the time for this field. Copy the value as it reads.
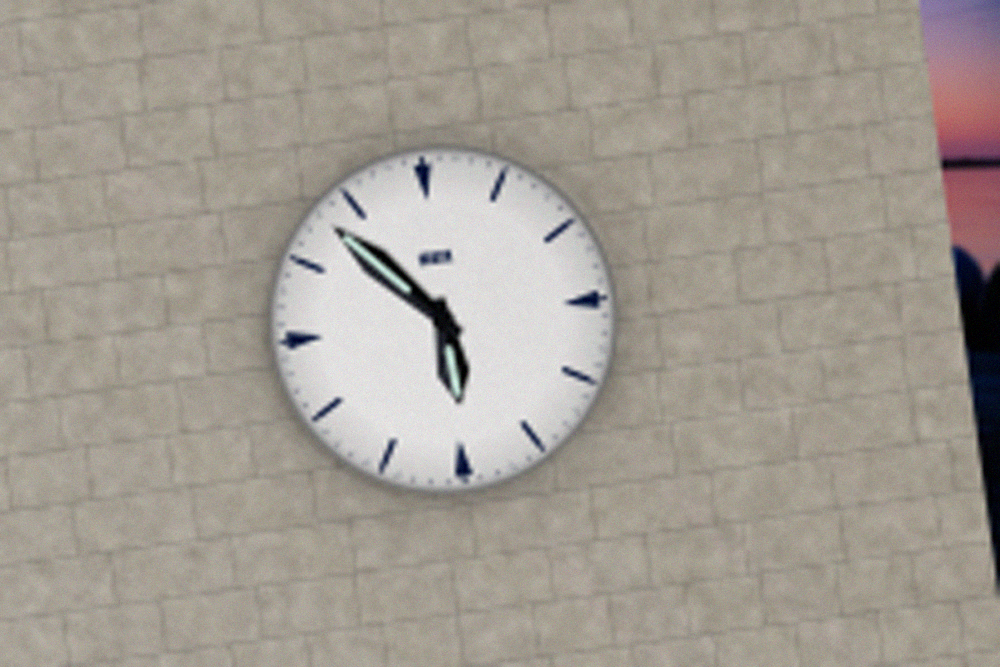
5:53
